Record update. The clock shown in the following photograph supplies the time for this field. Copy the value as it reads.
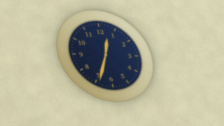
12:34
